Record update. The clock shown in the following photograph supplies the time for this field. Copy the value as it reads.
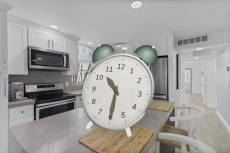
10:30
